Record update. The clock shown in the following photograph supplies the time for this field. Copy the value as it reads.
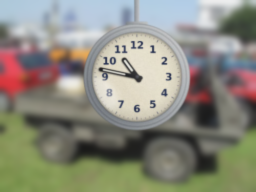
10:47
